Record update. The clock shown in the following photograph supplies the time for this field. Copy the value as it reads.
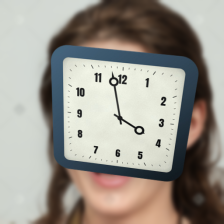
3:58
